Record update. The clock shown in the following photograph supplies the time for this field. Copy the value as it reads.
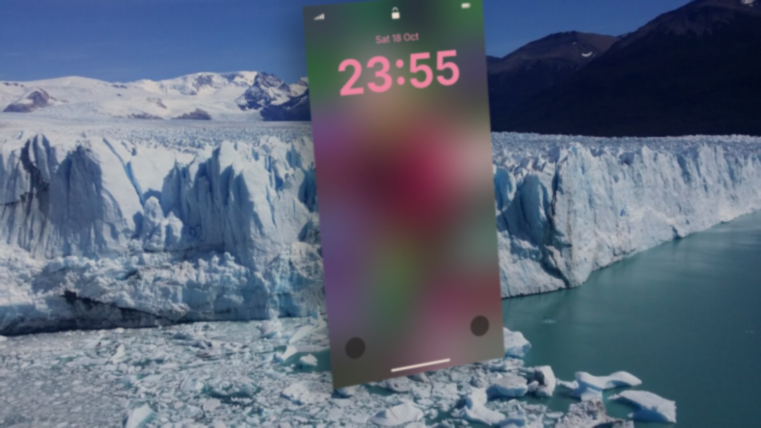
23:55
